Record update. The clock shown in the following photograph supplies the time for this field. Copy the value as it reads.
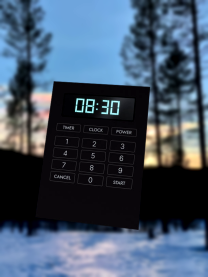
8:30
